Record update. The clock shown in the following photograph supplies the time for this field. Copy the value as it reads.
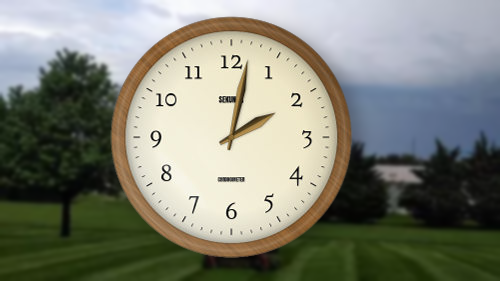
2:02
